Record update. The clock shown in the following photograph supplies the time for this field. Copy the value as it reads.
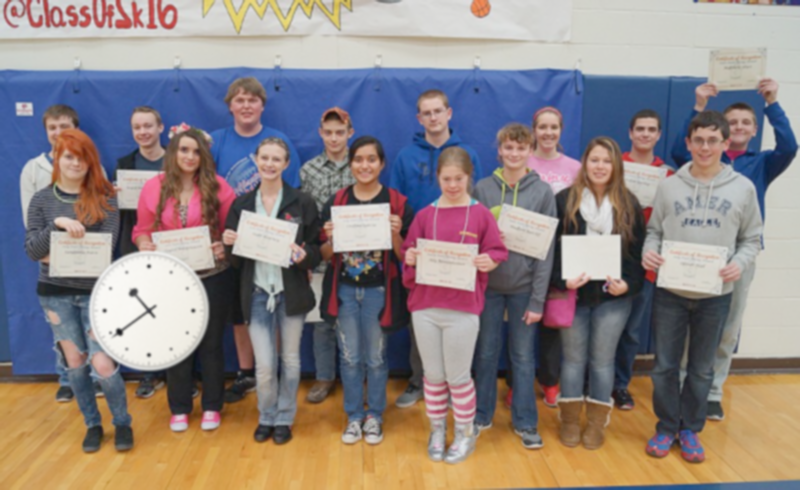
10:39
